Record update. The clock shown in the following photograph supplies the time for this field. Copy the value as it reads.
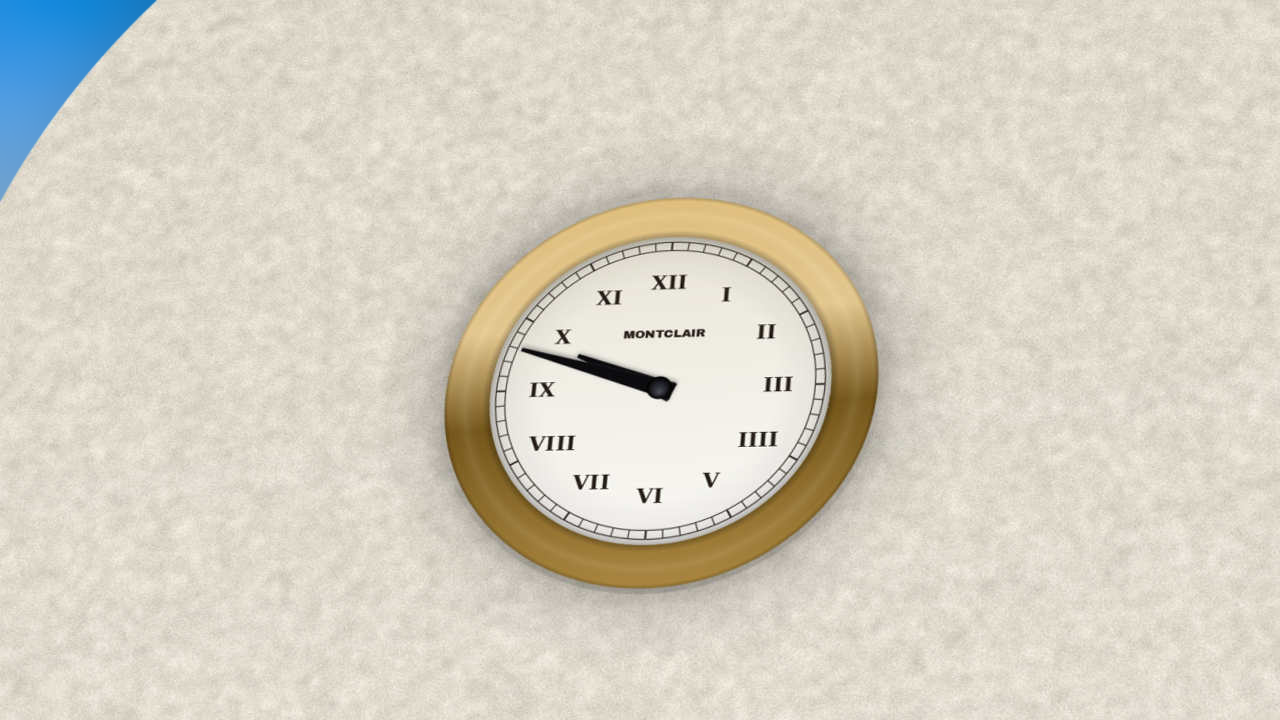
9:48
